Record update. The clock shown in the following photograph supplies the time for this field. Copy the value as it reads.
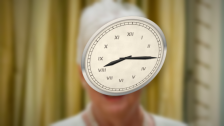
8:15
